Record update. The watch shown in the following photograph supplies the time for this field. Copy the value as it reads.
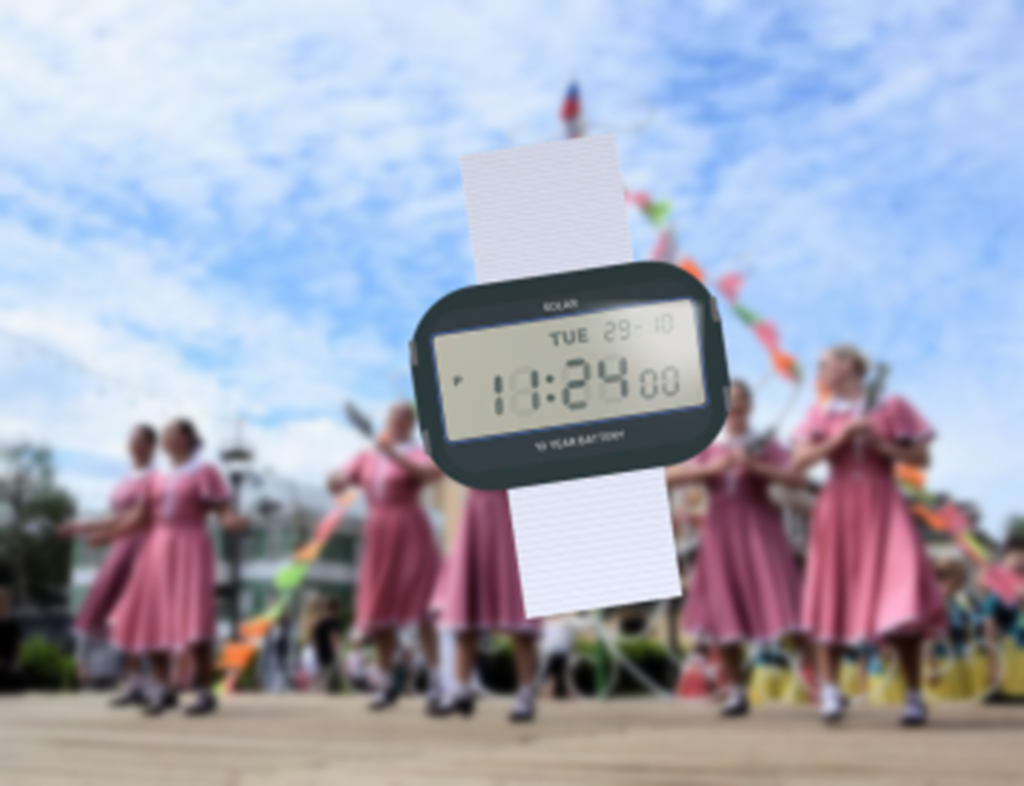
11:24:00
